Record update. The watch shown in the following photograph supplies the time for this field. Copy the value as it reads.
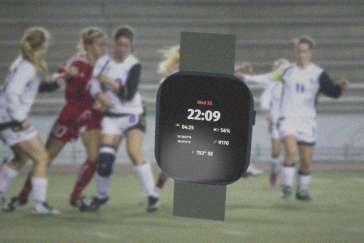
22:09
